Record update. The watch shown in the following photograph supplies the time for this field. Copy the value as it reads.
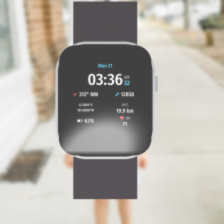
3:36
